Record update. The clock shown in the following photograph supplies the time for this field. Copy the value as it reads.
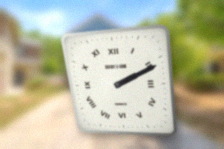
2:11
